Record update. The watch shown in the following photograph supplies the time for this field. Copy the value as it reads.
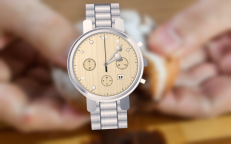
2:07
